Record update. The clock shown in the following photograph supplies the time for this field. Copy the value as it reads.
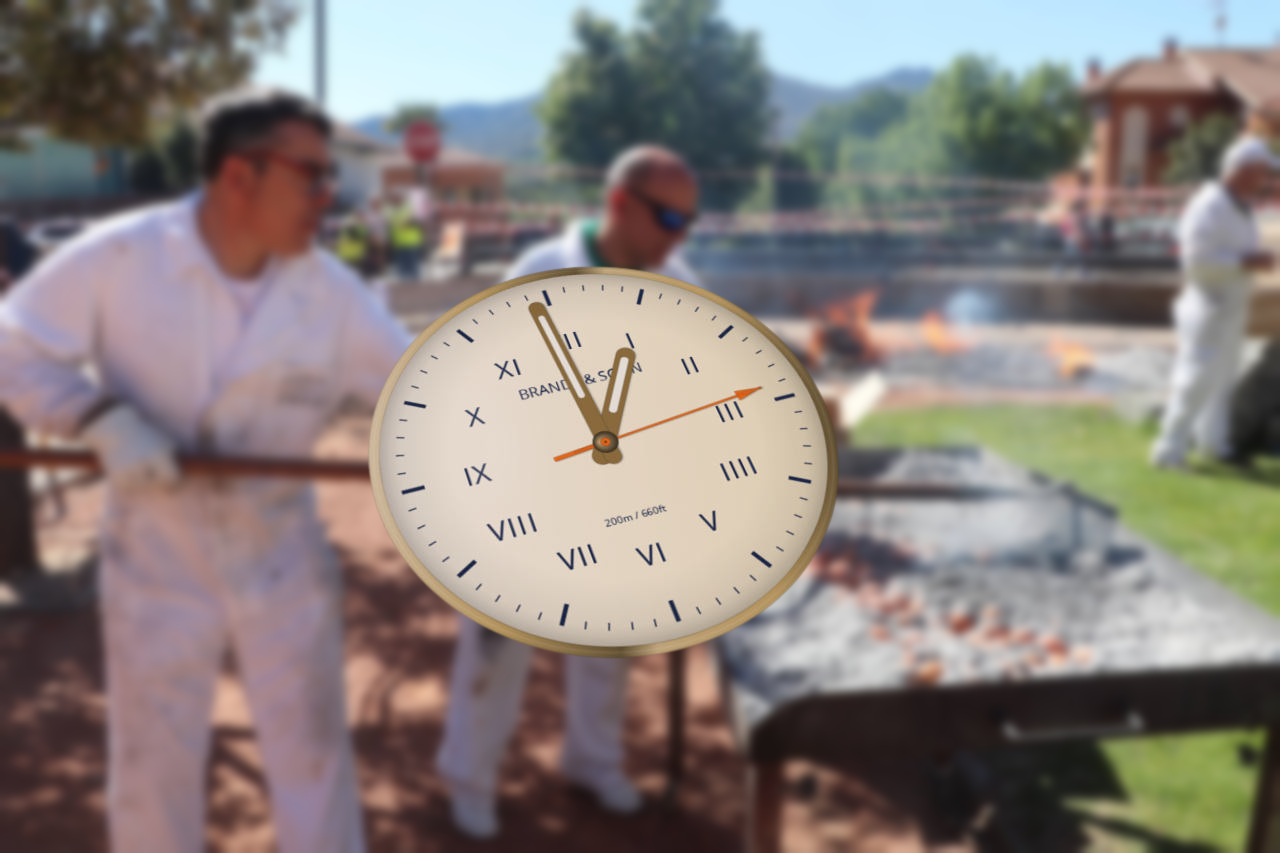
12:59:14
